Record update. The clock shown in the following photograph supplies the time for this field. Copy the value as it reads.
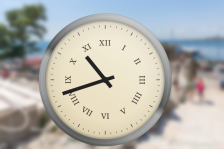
10:42
